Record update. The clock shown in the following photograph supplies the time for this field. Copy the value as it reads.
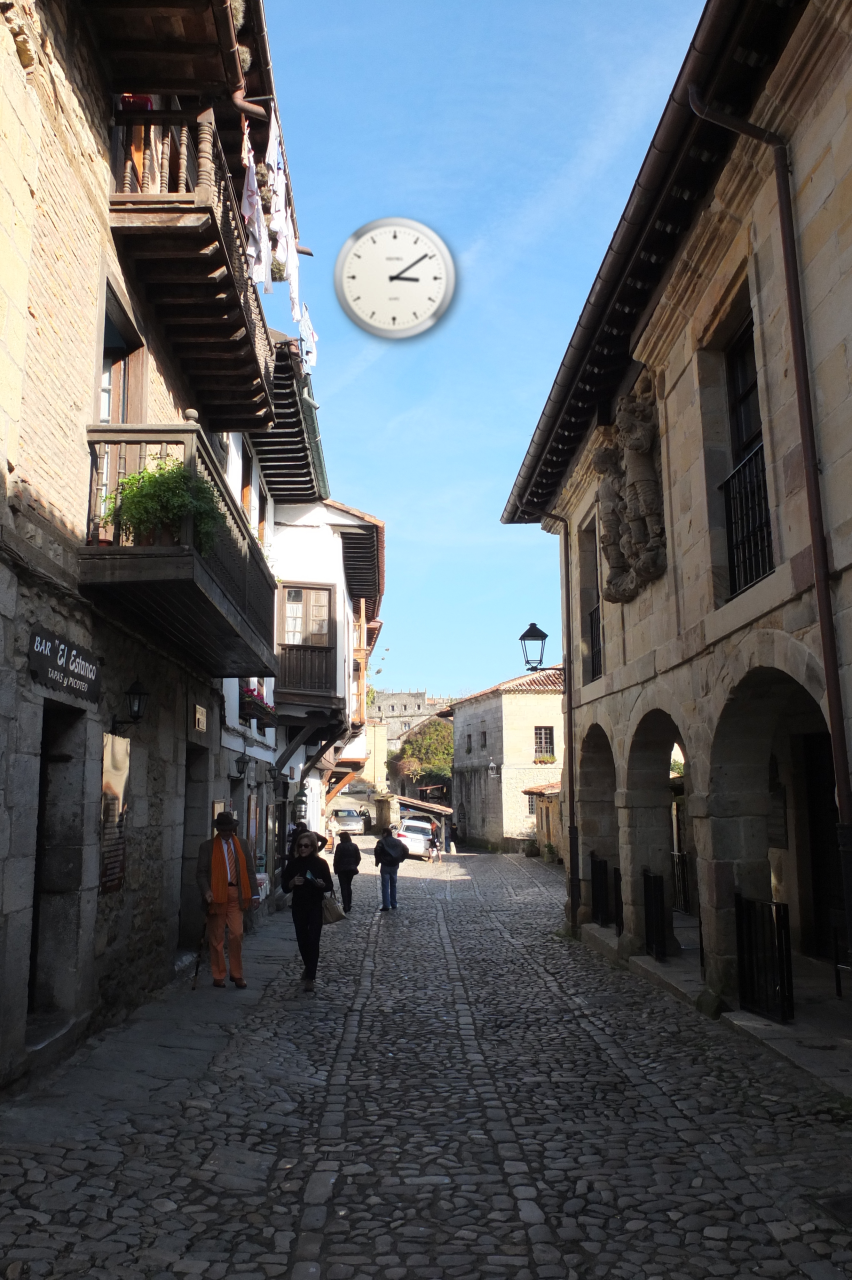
3:09
